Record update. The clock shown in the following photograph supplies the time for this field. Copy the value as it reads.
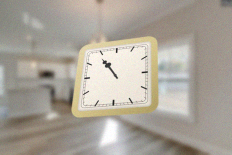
10:54
